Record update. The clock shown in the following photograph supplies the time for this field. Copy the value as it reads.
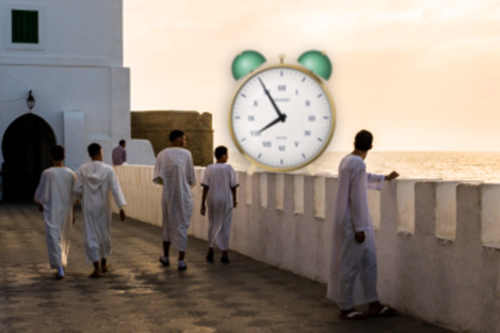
7:55
